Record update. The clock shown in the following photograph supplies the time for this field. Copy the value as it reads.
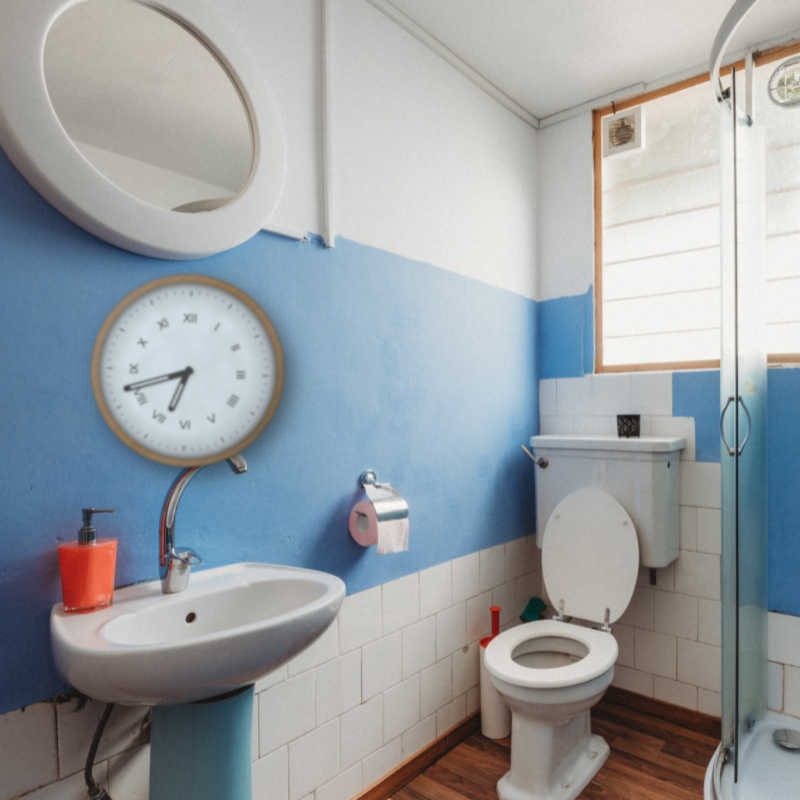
6:42
